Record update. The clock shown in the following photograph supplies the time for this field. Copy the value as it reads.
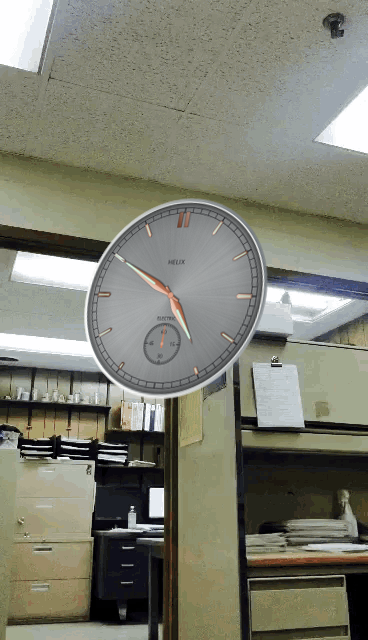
4:50
